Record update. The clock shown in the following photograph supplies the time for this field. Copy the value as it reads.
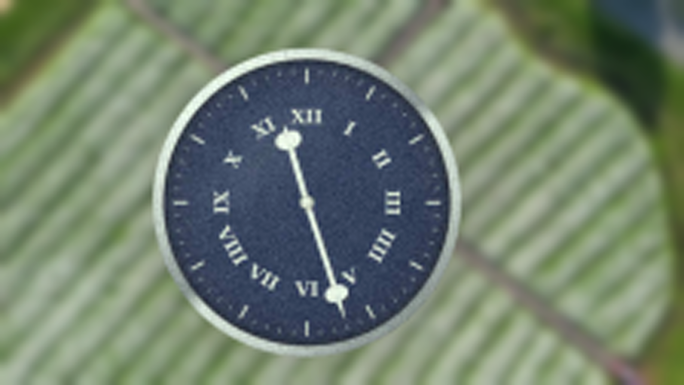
11:27
